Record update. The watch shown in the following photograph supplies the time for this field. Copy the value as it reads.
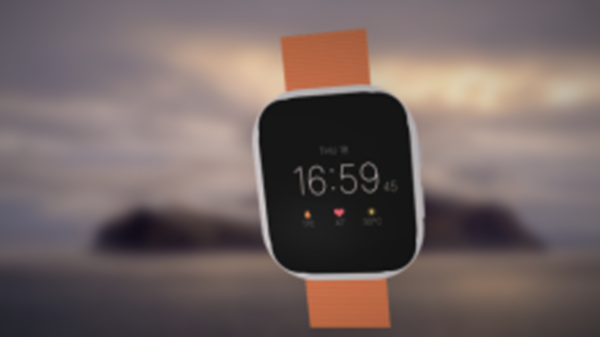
16:59
